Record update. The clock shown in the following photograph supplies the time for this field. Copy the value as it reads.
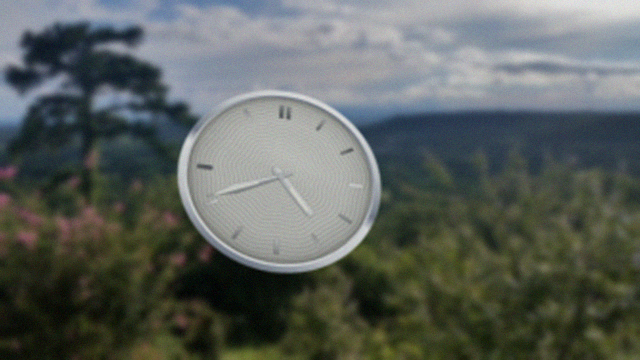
4:41
